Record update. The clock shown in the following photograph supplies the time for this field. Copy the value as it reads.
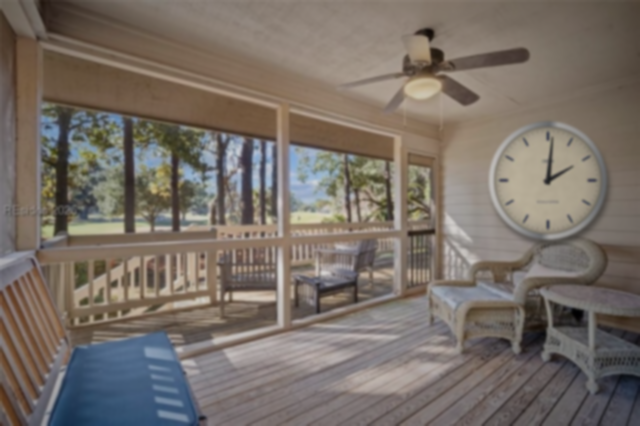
2:01
